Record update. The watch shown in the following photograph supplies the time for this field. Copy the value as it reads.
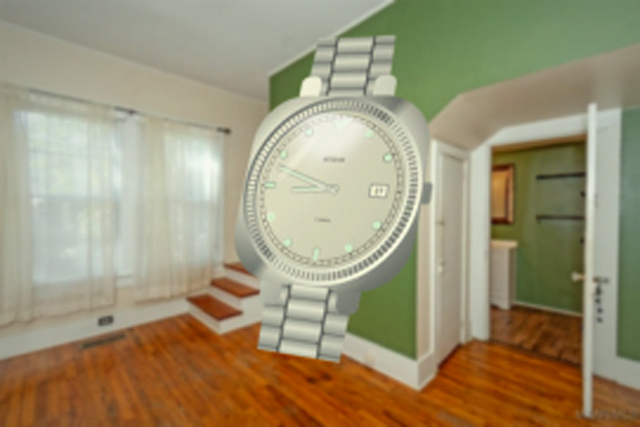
8:48
